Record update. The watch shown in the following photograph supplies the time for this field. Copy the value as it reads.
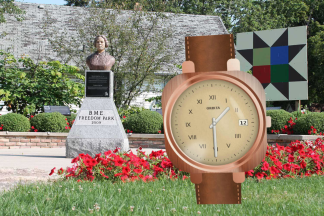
1:30
